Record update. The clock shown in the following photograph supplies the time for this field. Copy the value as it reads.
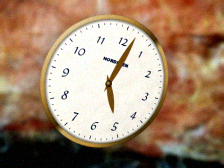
5:02
